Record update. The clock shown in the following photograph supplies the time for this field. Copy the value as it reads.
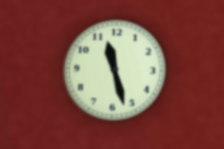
11:27
